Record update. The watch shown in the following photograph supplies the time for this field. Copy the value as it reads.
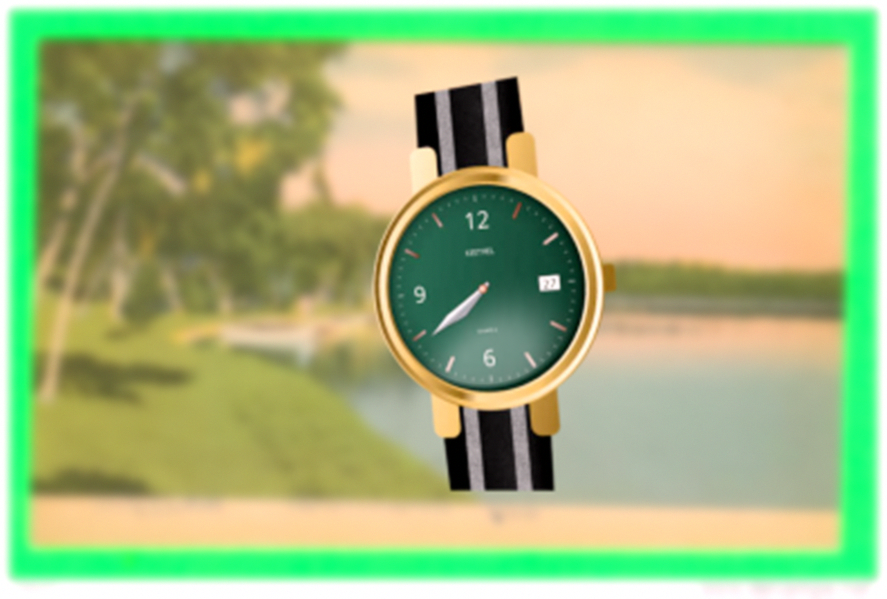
7:39
